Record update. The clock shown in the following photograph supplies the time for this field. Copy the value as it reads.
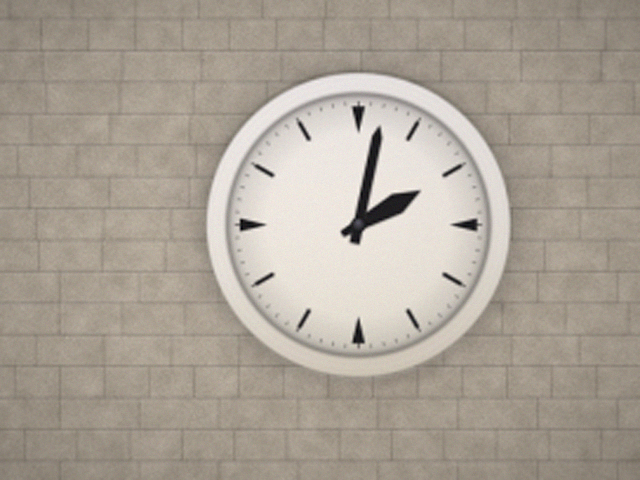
2:02
